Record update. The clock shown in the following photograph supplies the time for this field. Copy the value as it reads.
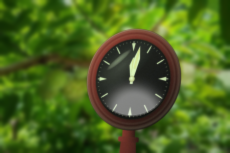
12:02
